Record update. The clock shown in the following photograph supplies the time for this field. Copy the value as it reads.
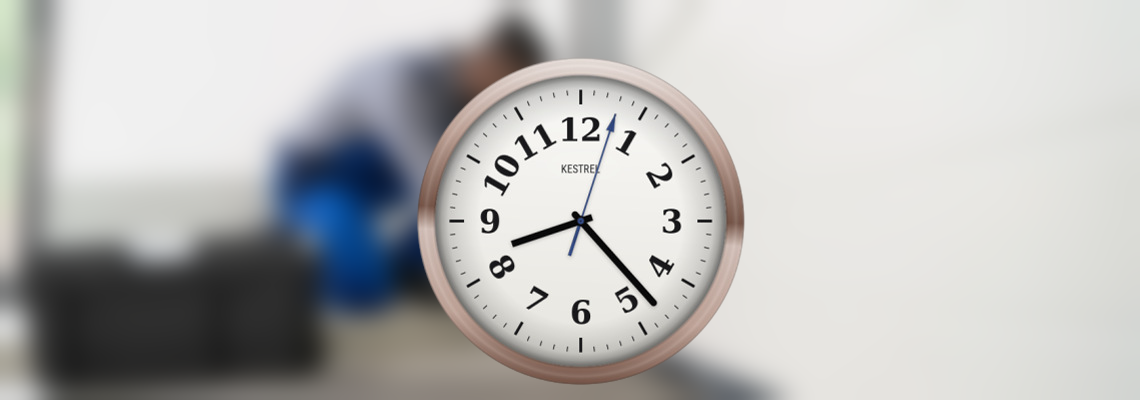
8:23:03
